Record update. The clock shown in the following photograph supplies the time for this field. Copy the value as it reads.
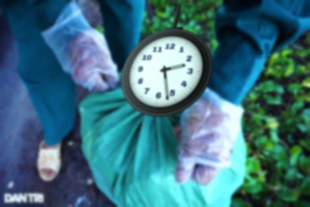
2:27
